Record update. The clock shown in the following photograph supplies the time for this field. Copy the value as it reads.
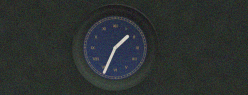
1:34
